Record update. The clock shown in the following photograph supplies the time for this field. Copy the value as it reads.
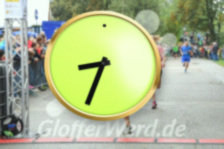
8:33
